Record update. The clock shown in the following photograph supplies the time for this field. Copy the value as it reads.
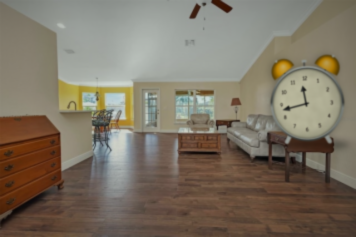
11:43
